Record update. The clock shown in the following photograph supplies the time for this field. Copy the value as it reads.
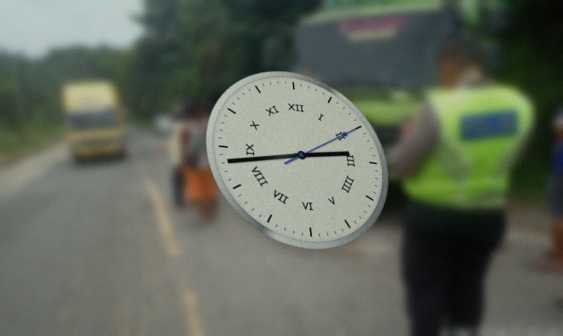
2:43:10
